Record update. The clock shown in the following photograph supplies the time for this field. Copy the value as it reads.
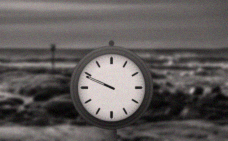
9:49
